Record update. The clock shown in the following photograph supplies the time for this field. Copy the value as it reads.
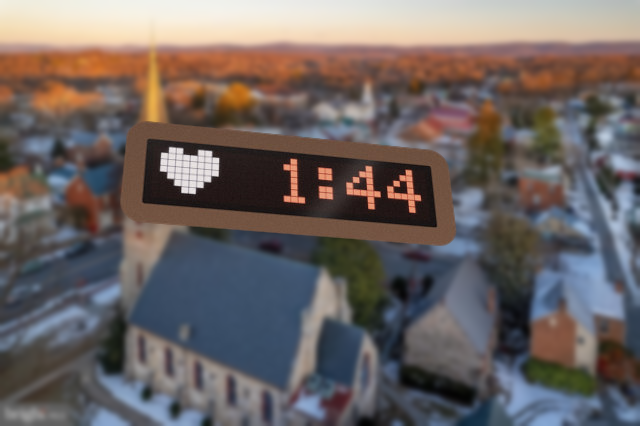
1:44
